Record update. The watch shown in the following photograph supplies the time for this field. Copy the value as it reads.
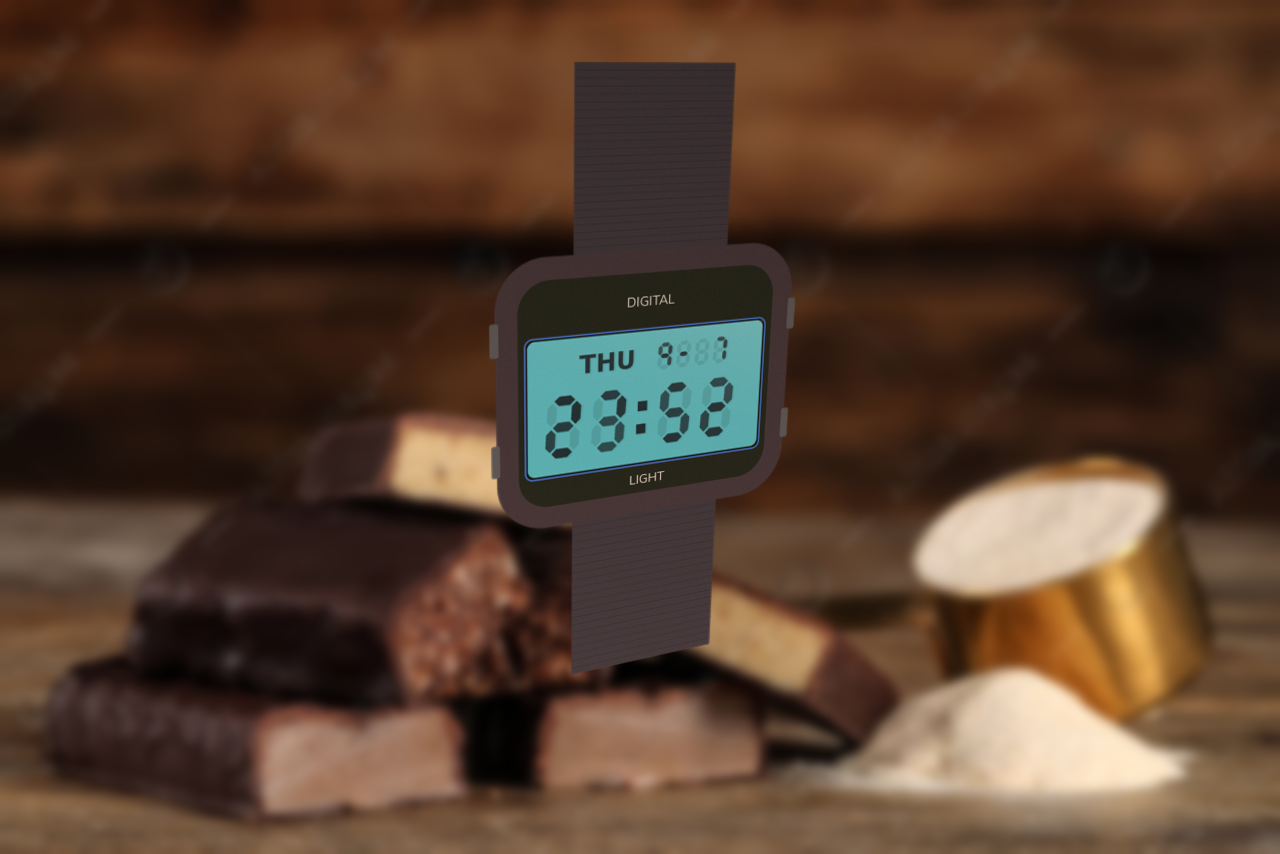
23:52
